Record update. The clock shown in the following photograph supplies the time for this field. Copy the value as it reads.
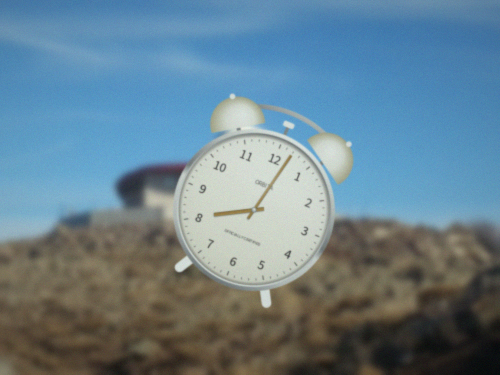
8:02
